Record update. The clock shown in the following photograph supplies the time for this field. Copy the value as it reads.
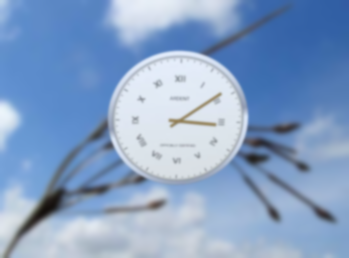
3:09
